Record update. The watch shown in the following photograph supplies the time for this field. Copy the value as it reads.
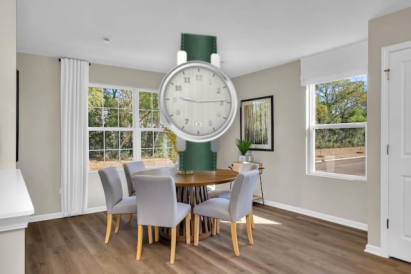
9:14
